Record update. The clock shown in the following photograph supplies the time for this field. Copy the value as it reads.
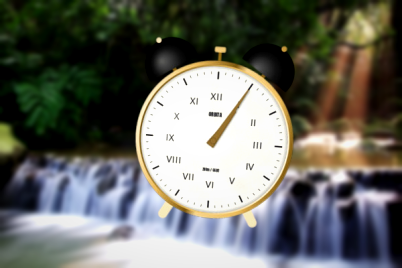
1:05
